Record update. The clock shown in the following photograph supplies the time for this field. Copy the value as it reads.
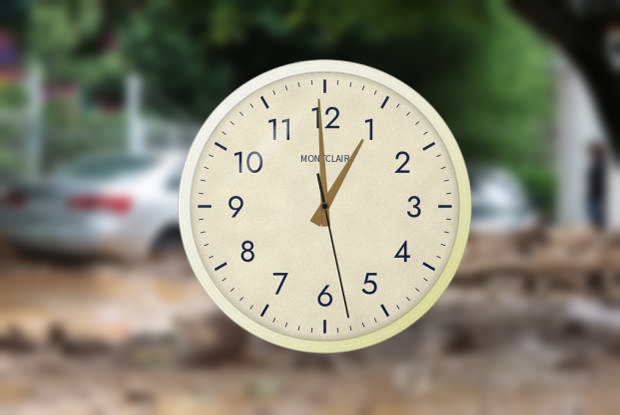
12:59:28
